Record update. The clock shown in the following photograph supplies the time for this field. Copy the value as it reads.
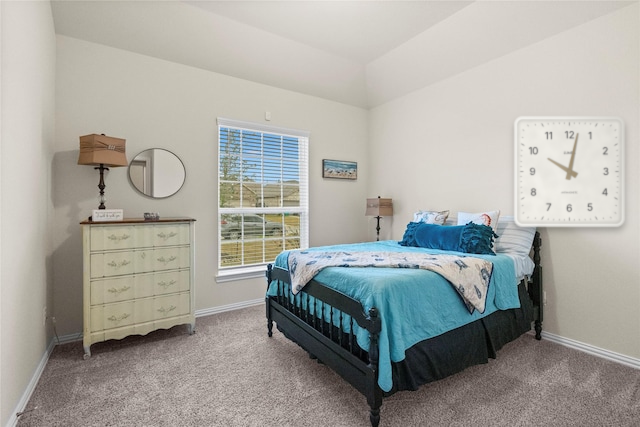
10:02
